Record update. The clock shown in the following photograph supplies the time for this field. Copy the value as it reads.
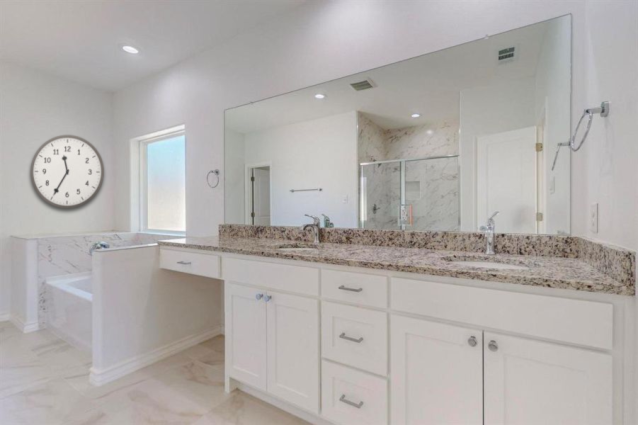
11:35
